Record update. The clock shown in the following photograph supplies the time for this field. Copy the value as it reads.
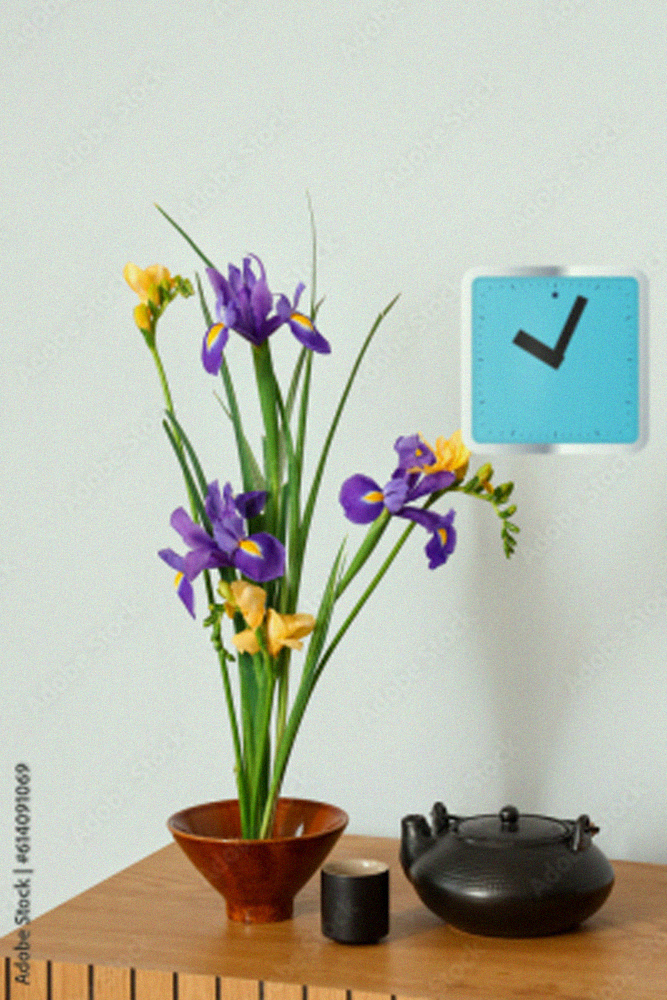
10:04
